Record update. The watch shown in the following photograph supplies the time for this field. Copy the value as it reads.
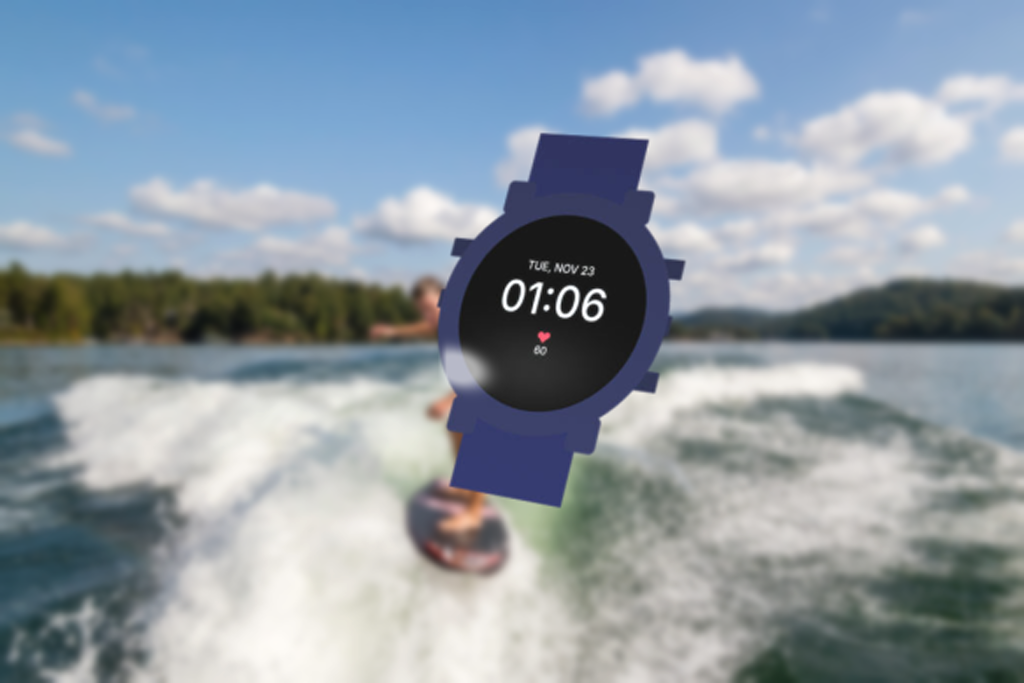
1:06
